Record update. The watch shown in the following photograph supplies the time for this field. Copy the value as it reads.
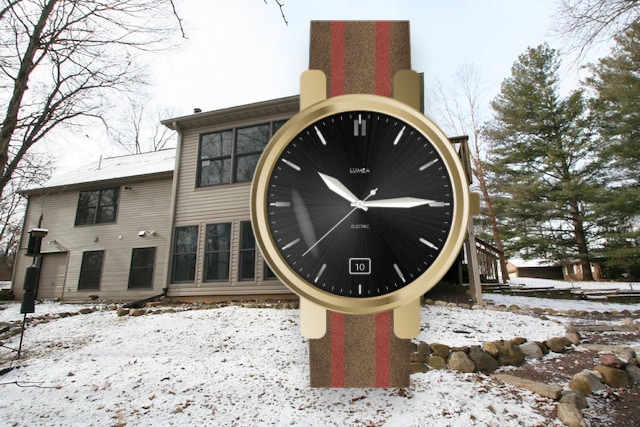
10:14:38
